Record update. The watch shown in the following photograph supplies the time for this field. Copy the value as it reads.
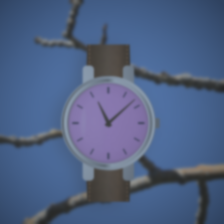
11:08
